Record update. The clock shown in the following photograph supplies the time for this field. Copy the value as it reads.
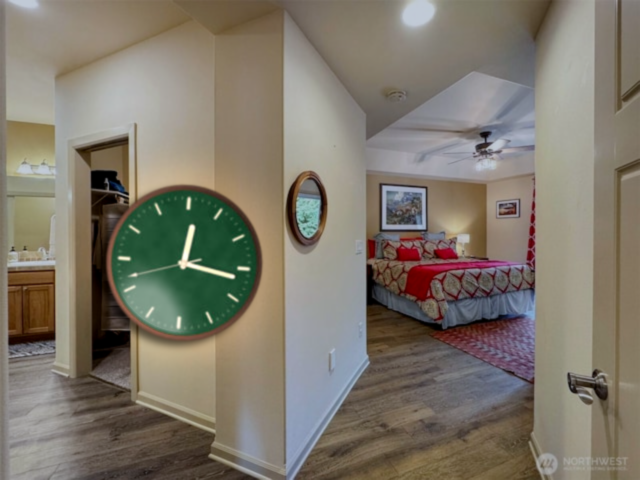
12:16:42
